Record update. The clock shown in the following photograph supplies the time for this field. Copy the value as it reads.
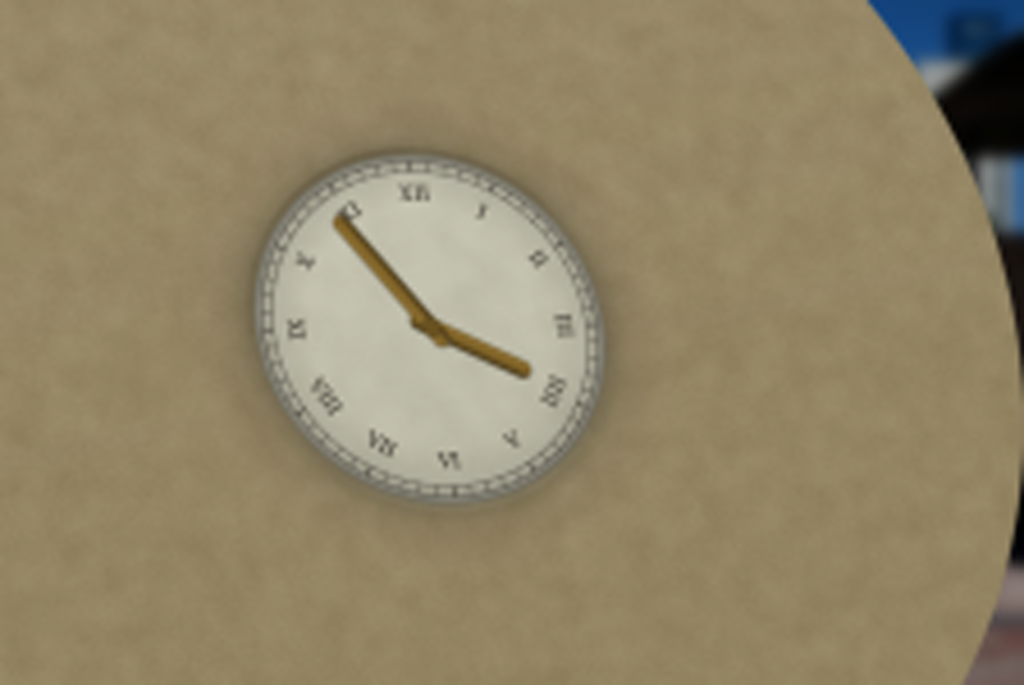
3:54
